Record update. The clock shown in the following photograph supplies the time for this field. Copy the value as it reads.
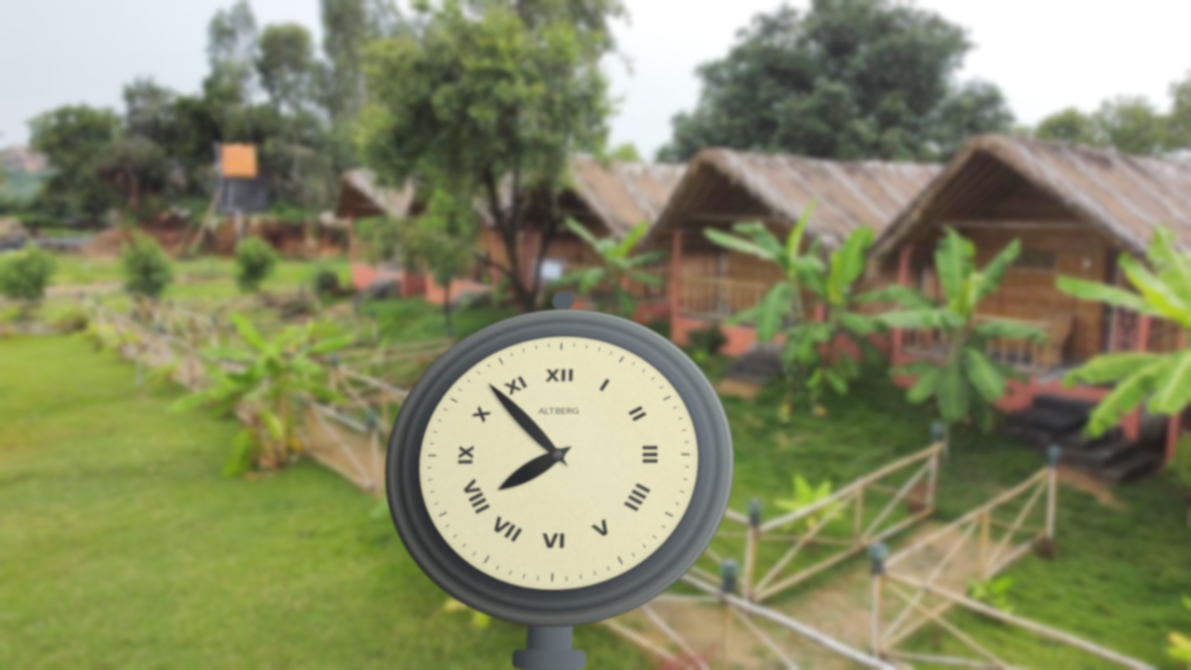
7:53
